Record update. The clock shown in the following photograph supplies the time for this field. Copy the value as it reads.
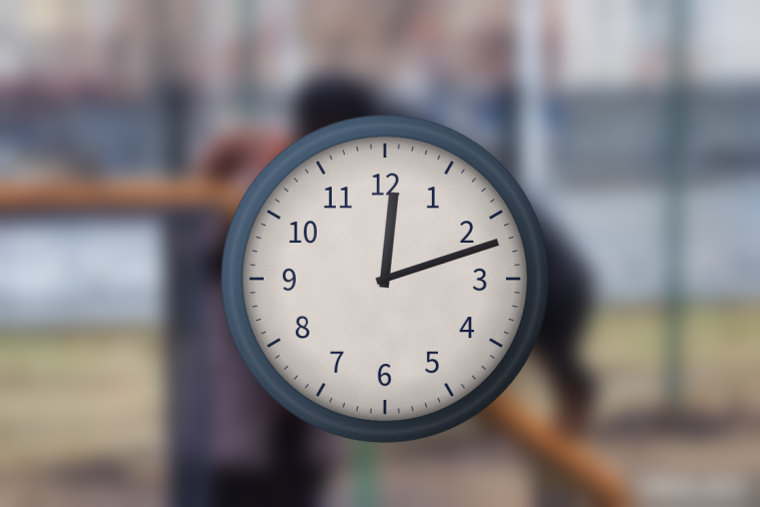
12:12
